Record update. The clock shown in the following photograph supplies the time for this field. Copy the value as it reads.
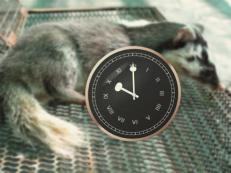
10:00
